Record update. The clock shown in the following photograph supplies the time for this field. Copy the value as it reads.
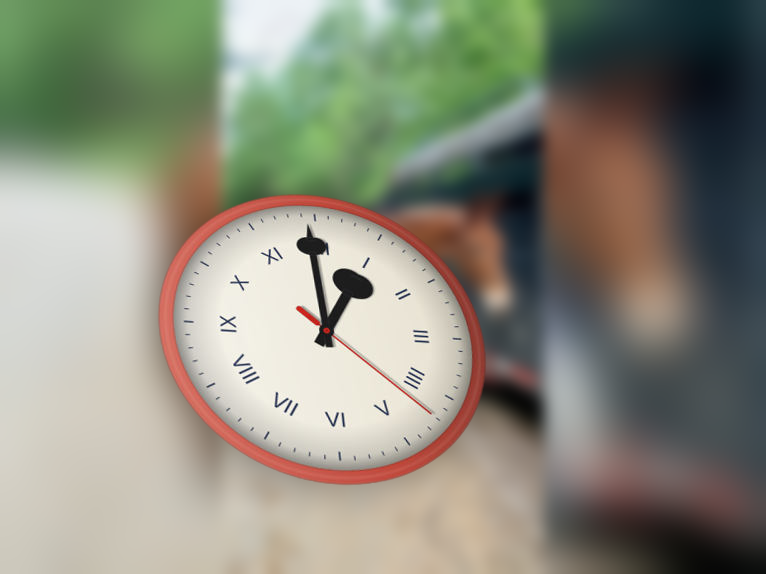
12:59:22
